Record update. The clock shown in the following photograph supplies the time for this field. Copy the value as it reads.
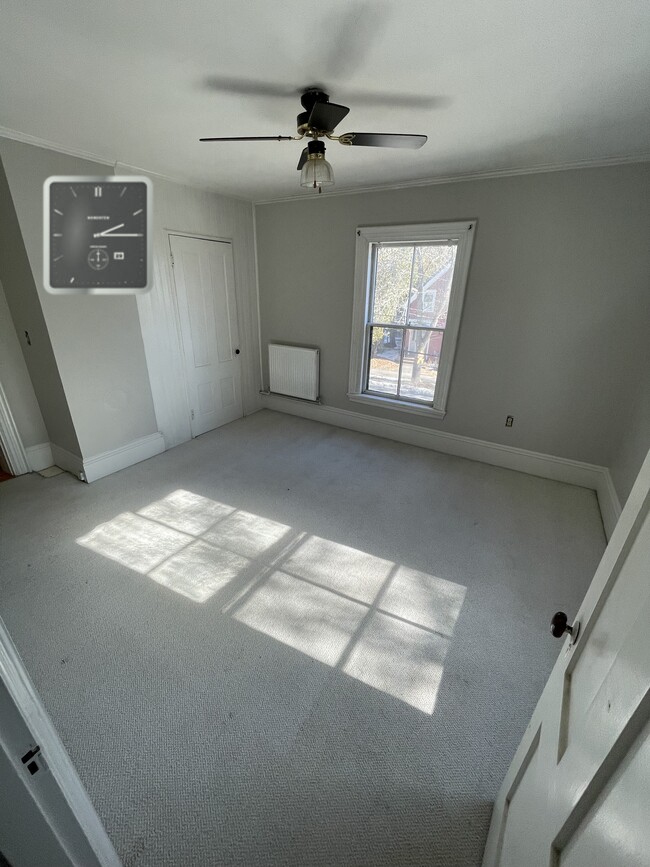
2:15
